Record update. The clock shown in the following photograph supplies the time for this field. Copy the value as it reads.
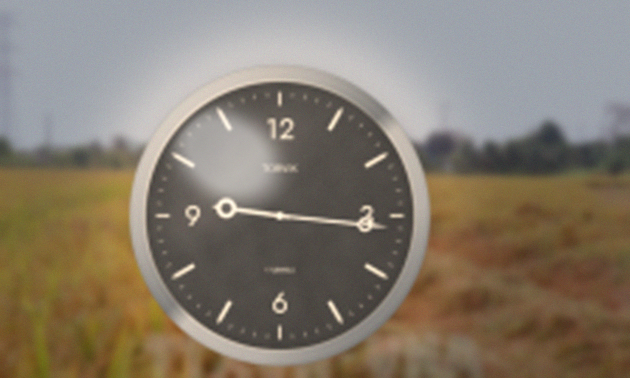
9:16
